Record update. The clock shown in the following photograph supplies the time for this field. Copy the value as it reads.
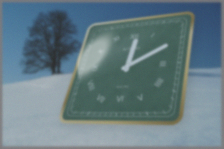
12:10
